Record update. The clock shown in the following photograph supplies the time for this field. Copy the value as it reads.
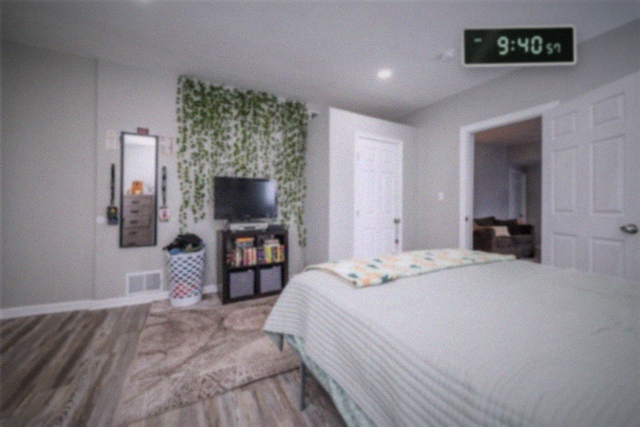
9:40
